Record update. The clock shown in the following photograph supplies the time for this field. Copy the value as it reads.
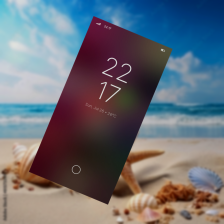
22:17
